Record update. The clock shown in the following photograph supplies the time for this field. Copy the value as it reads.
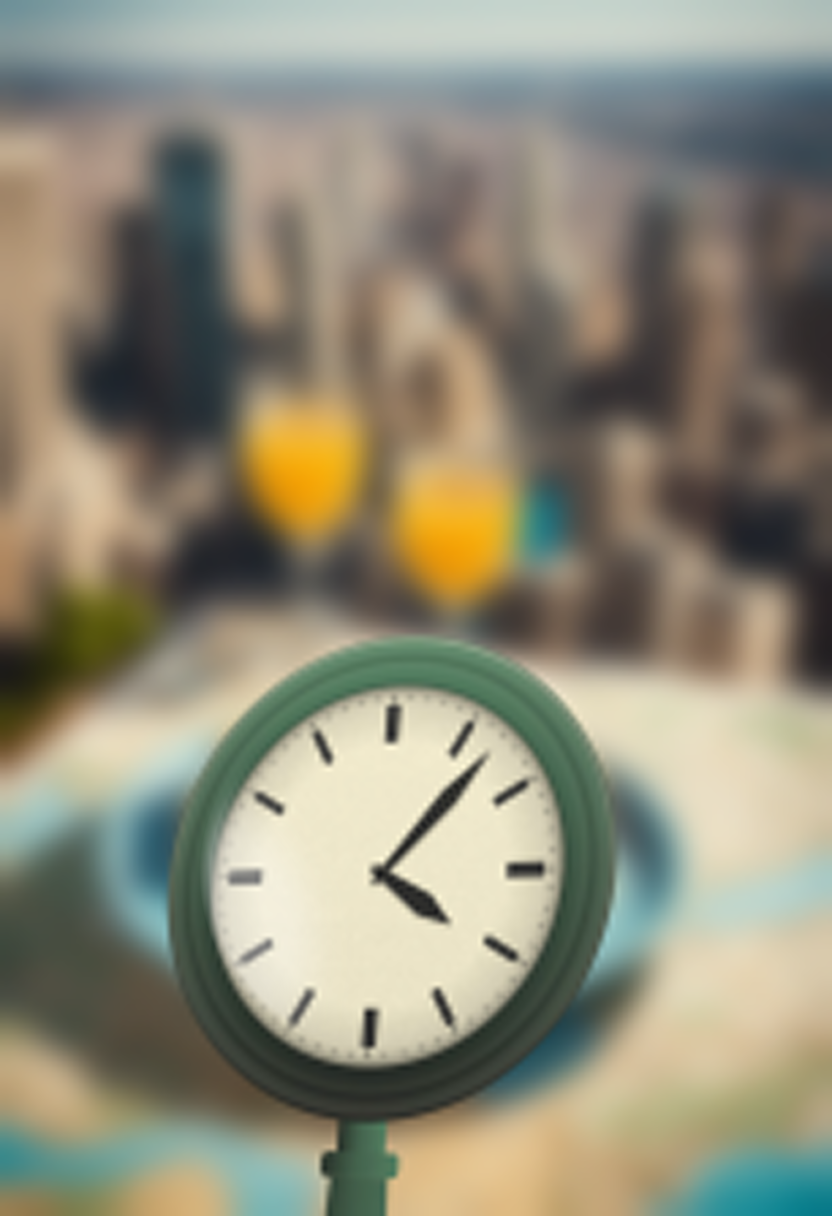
4:07
